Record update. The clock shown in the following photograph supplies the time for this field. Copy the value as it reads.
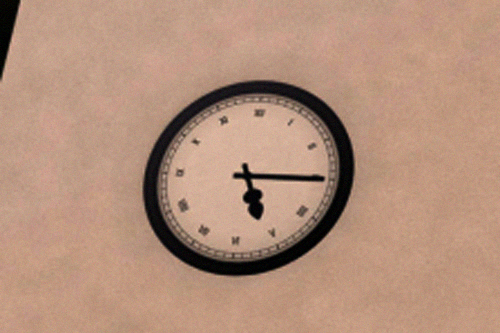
5:15
